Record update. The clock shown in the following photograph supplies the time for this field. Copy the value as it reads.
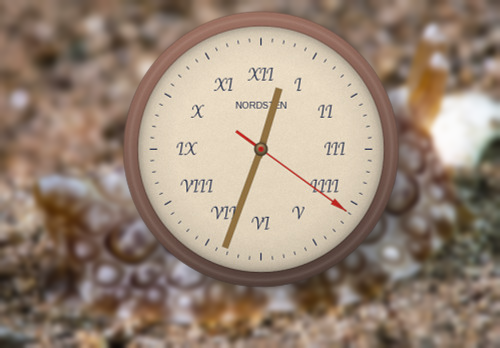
12:33:21
